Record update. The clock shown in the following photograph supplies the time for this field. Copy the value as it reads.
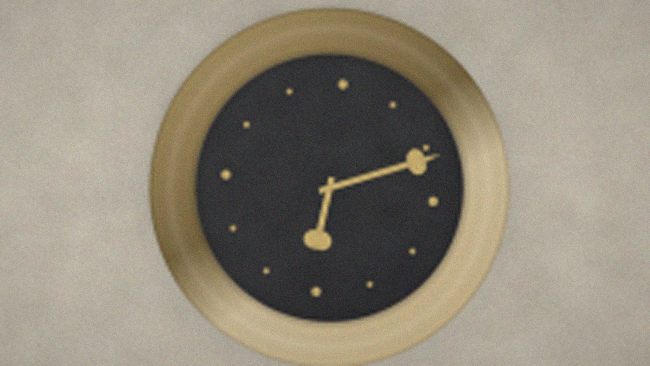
6:11
